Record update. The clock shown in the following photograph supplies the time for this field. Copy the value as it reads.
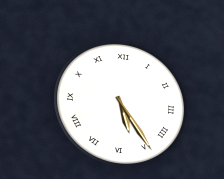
5:24
